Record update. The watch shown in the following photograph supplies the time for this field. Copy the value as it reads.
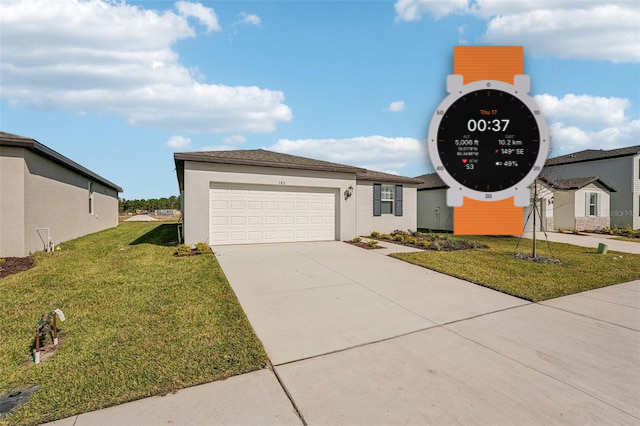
0:37
